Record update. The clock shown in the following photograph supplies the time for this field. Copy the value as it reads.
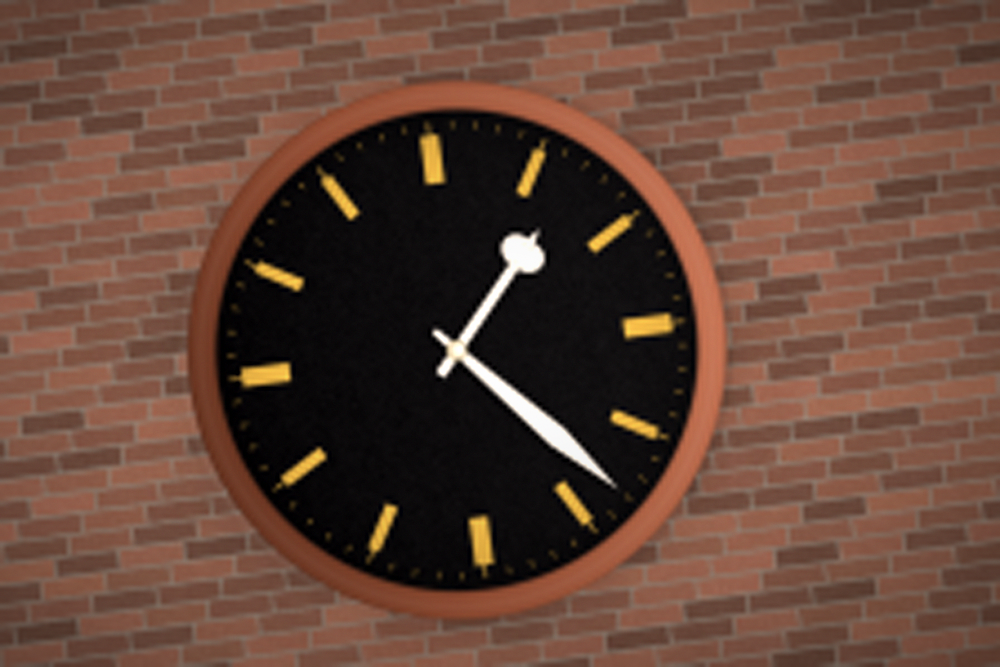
1:23
